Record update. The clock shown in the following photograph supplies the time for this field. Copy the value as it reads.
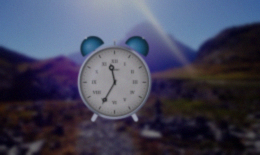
11:35
